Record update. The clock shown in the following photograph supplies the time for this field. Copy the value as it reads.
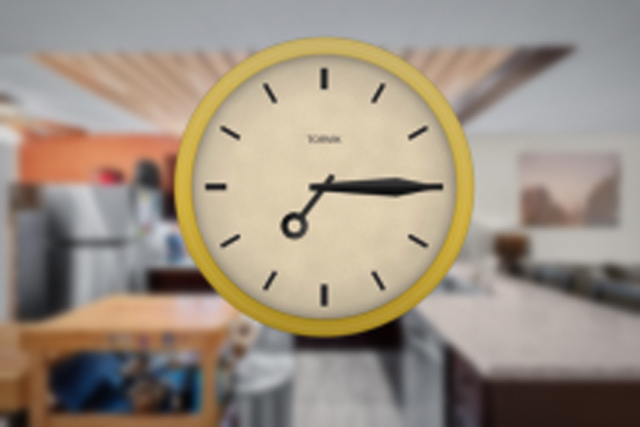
7:15
